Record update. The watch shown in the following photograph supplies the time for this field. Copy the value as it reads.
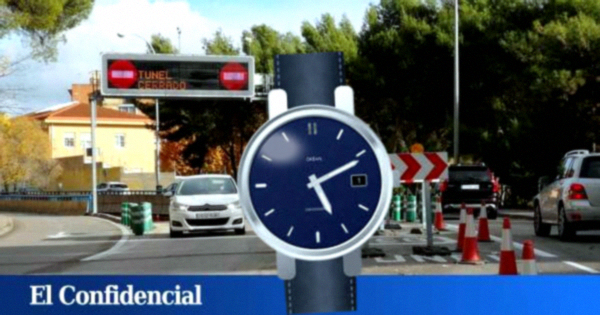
5:11
